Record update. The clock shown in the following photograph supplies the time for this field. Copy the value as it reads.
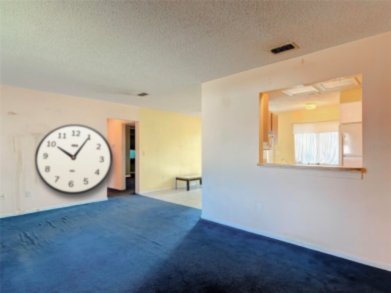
10:05
